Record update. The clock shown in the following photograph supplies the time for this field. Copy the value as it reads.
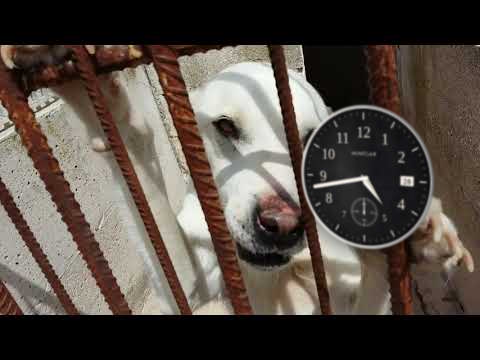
4:43
